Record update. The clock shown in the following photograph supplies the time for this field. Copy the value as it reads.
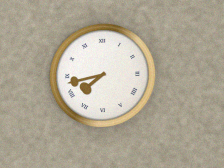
7:43
